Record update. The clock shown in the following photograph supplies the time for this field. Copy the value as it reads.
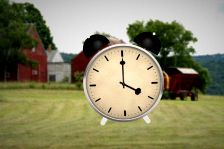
4:00
